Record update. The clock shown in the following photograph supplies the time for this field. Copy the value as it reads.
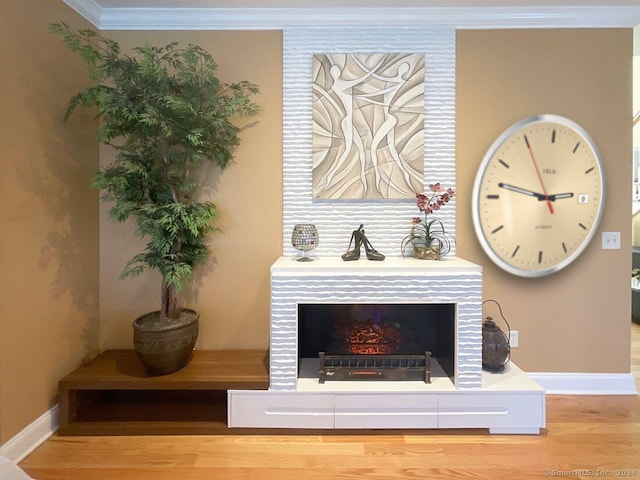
2:46:55
